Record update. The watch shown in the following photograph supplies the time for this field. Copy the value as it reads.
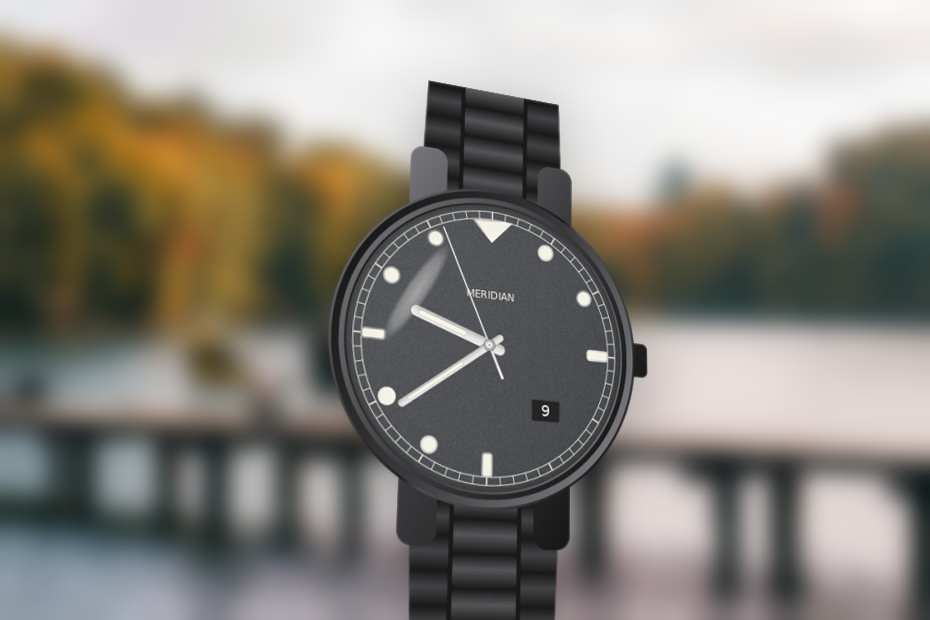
9:38:56
